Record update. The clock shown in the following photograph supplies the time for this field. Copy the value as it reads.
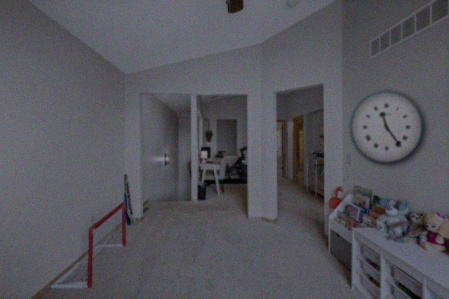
11:24
